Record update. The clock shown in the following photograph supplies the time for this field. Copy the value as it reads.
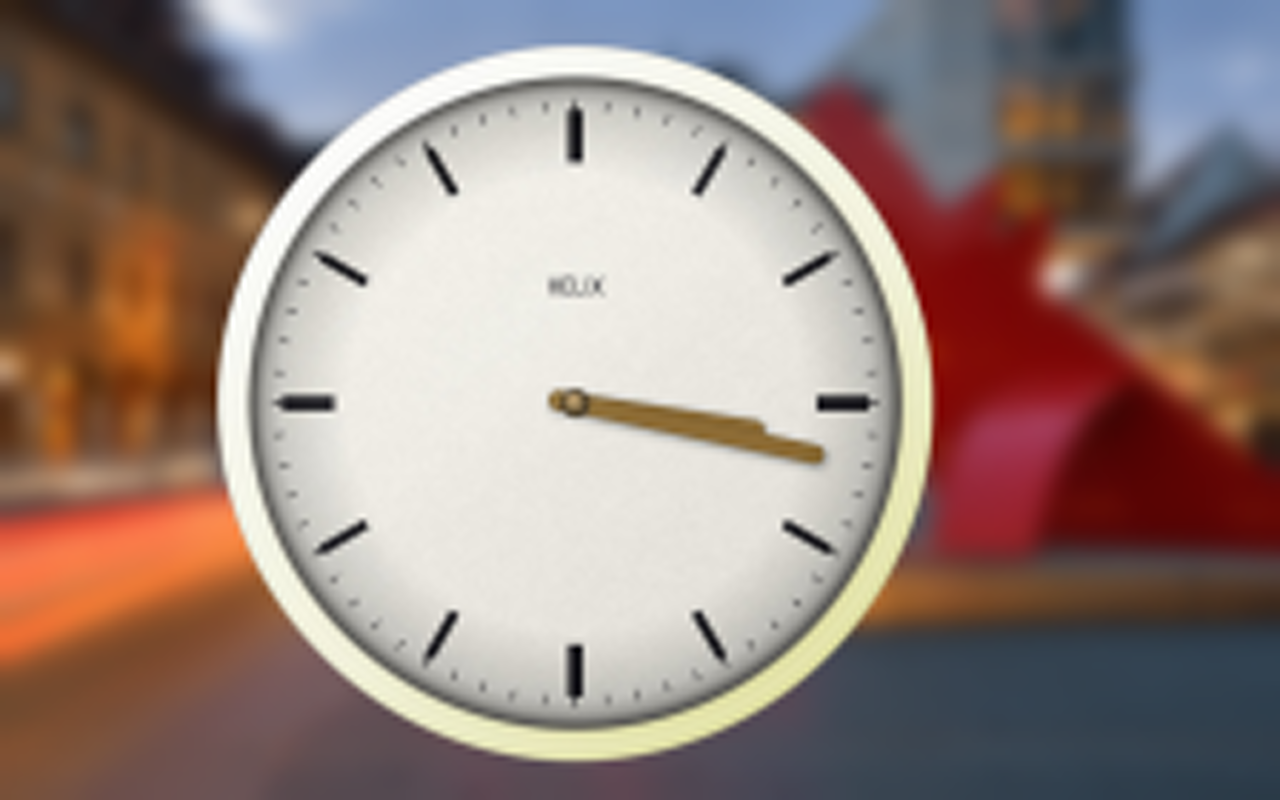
3:17
